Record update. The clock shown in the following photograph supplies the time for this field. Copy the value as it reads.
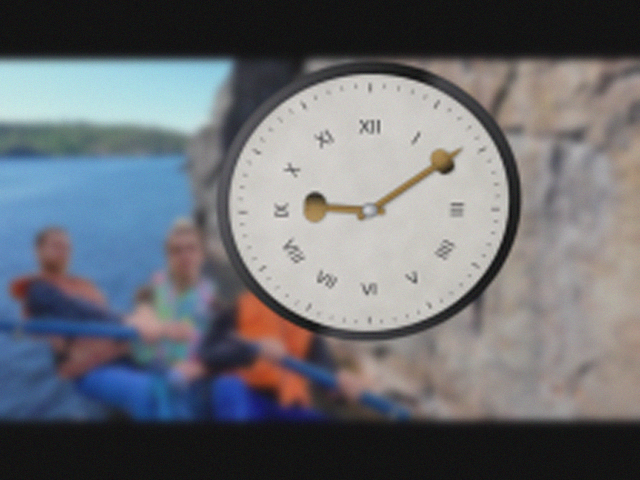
9:09
